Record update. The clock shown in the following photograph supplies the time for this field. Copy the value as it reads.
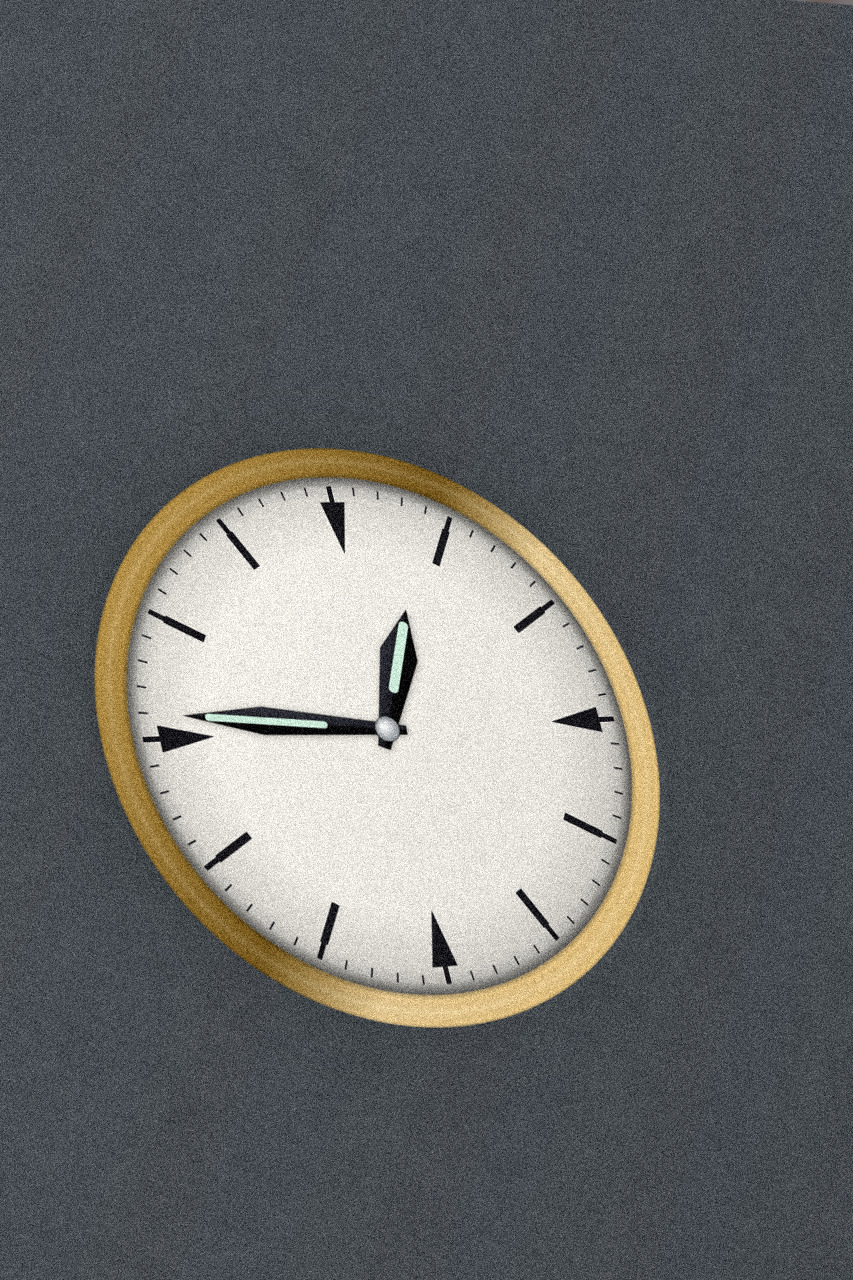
12:46
